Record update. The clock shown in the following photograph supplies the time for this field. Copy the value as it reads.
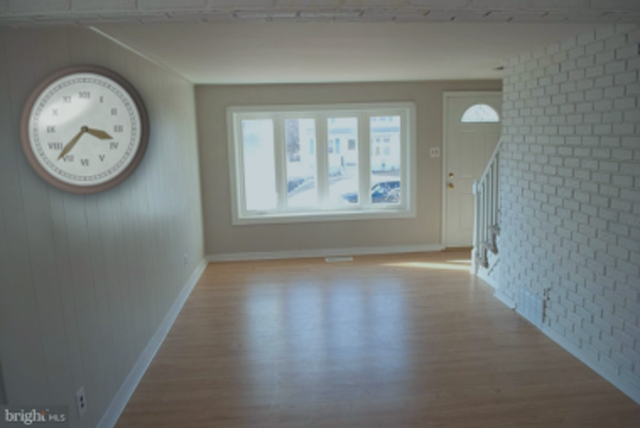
3:37
